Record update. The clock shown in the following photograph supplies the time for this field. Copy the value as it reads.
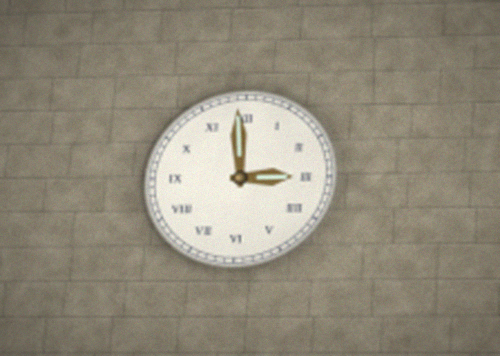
2:59
